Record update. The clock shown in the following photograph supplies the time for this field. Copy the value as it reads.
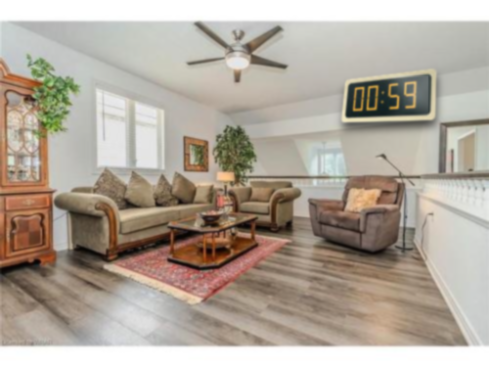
0:59
